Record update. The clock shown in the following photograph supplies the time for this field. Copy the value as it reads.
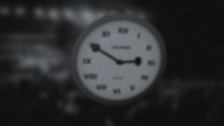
2:50
